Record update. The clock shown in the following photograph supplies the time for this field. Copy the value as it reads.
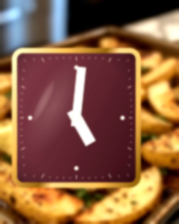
5:01
